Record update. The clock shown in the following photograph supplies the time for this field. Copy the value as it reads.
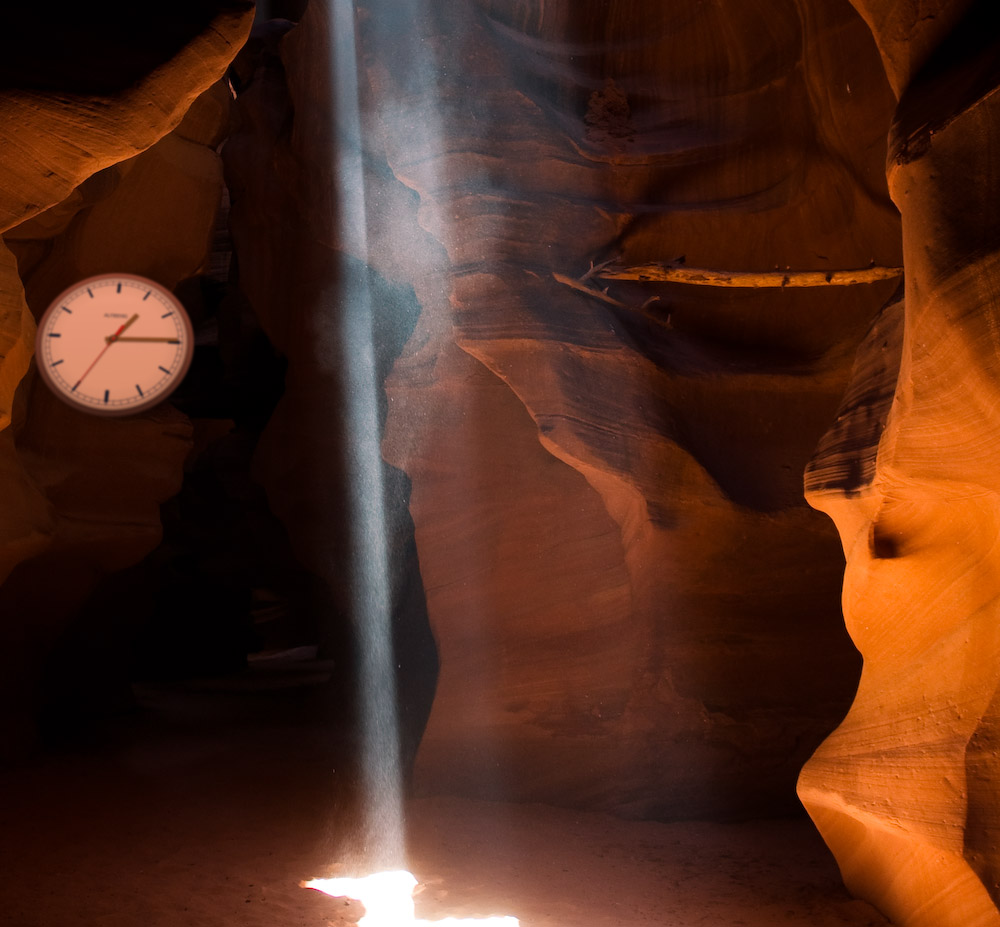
1:14:35
